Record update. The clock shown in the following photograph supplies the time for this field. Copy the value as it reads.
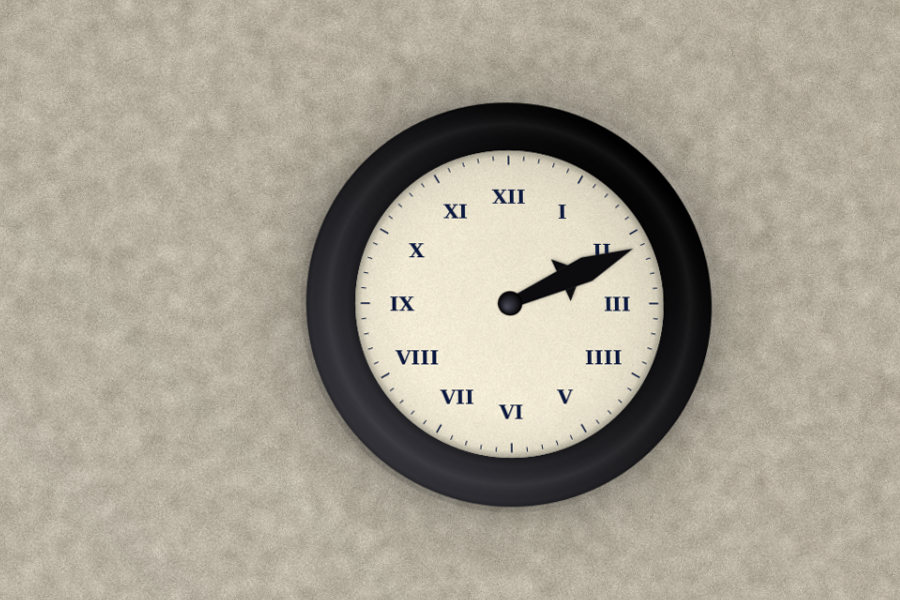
2:11
